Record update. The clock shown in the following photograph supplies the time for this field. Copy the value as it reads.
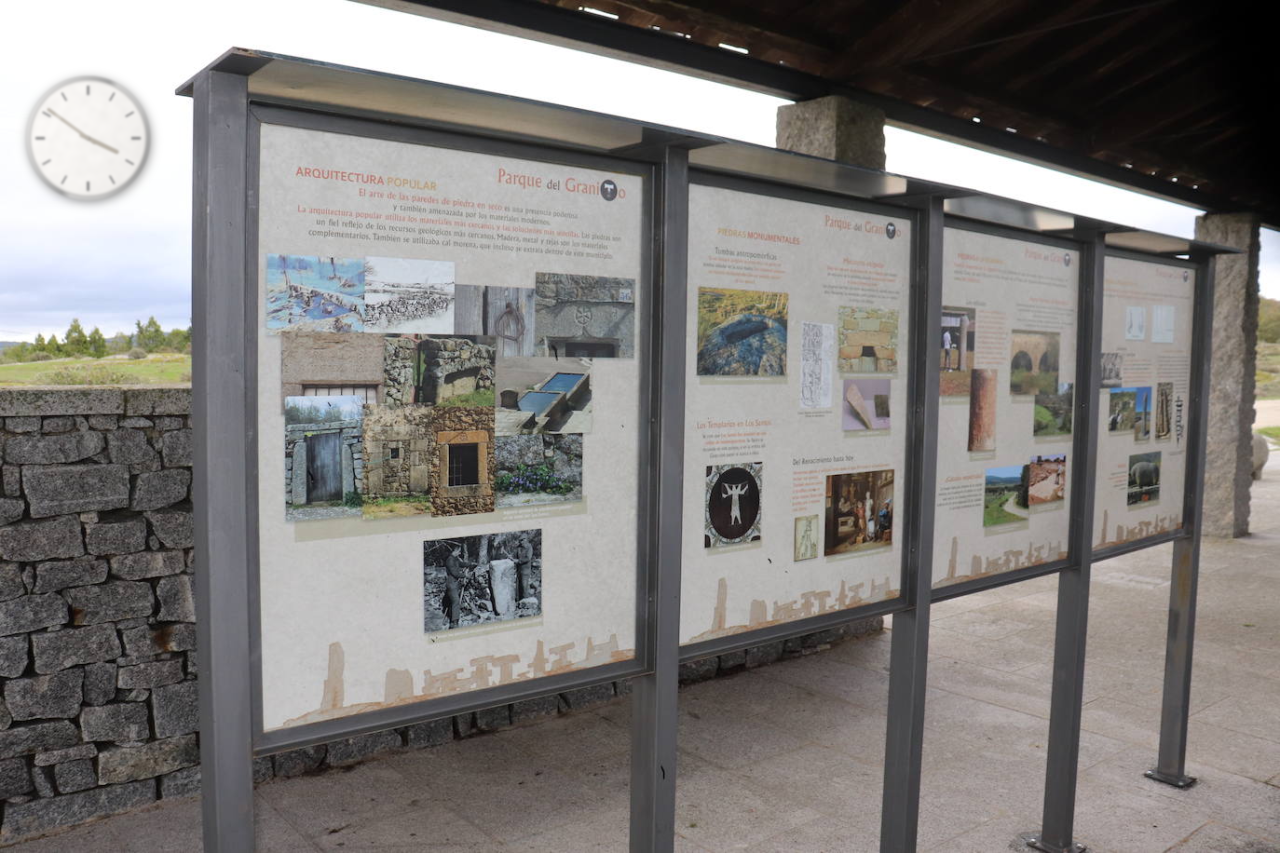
3:51
